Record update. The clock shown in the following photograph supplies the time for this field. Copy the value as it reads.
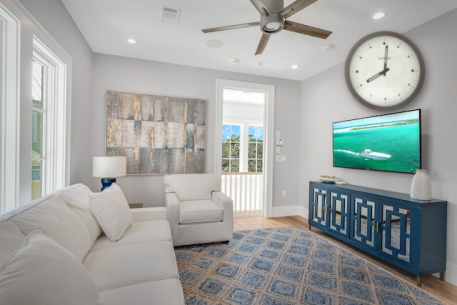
8:01
